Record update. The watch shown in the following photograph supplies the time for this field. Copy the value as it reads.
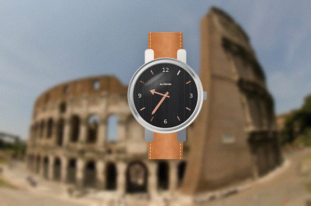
9:36
